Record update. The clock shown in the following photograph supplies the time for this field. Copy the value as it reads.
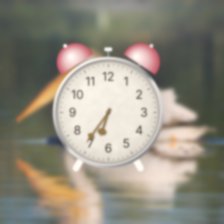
6:36
